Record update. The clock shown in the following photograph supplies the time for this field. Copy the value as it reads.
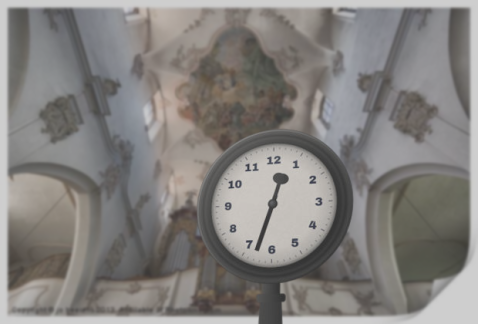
12:33
